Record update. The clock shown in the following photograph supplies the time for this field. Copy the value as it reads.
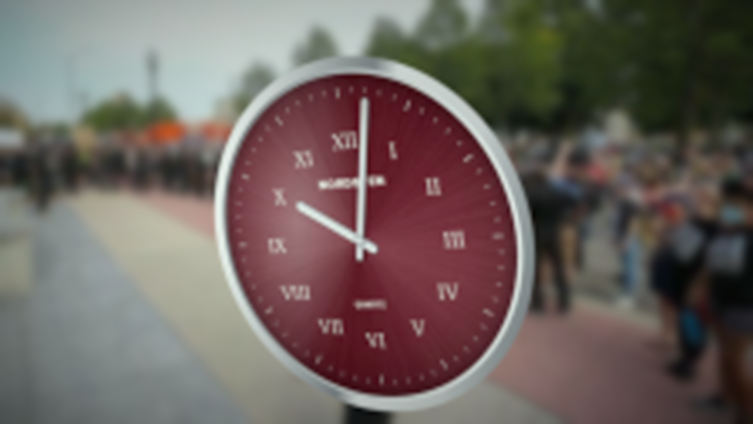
10:02
